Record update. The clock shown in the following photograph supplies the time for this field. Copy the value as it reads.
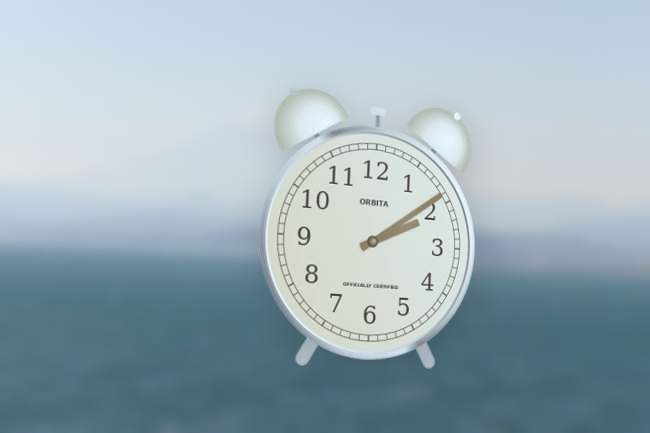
2:09
